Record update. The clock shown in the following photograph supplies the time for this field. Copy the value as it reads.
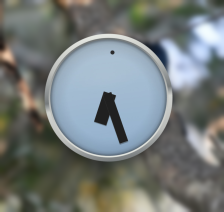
6:26
